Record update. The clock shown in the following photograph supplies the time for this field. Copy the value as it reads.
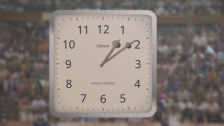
1:09
